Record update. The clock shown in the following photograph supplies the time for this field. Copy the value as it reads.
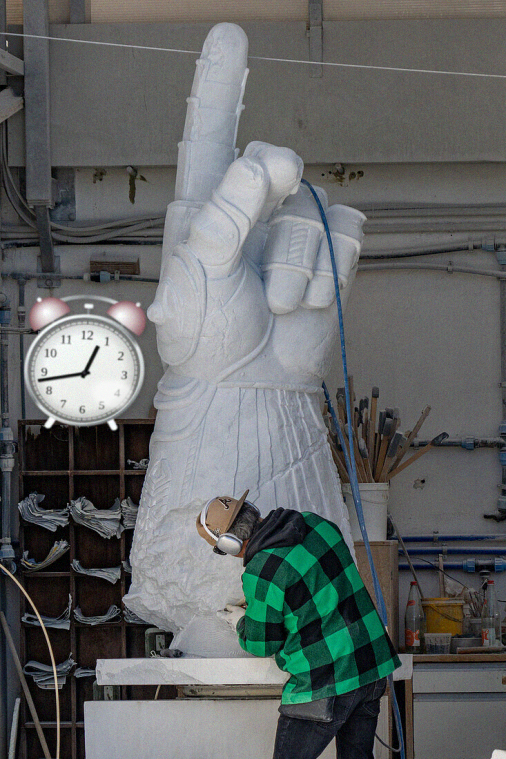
12:43
